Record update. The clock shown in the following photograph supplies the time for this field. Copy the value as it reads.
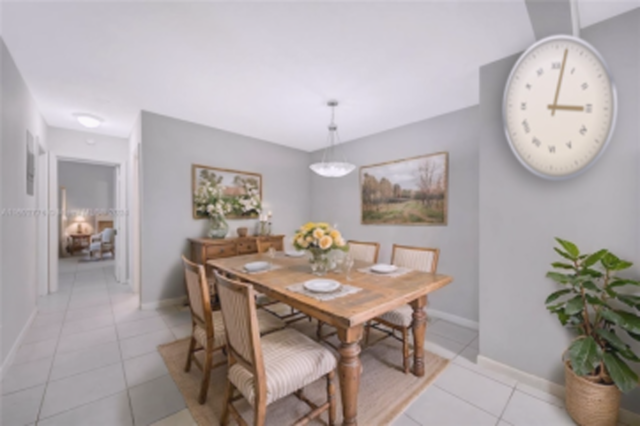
3:02
